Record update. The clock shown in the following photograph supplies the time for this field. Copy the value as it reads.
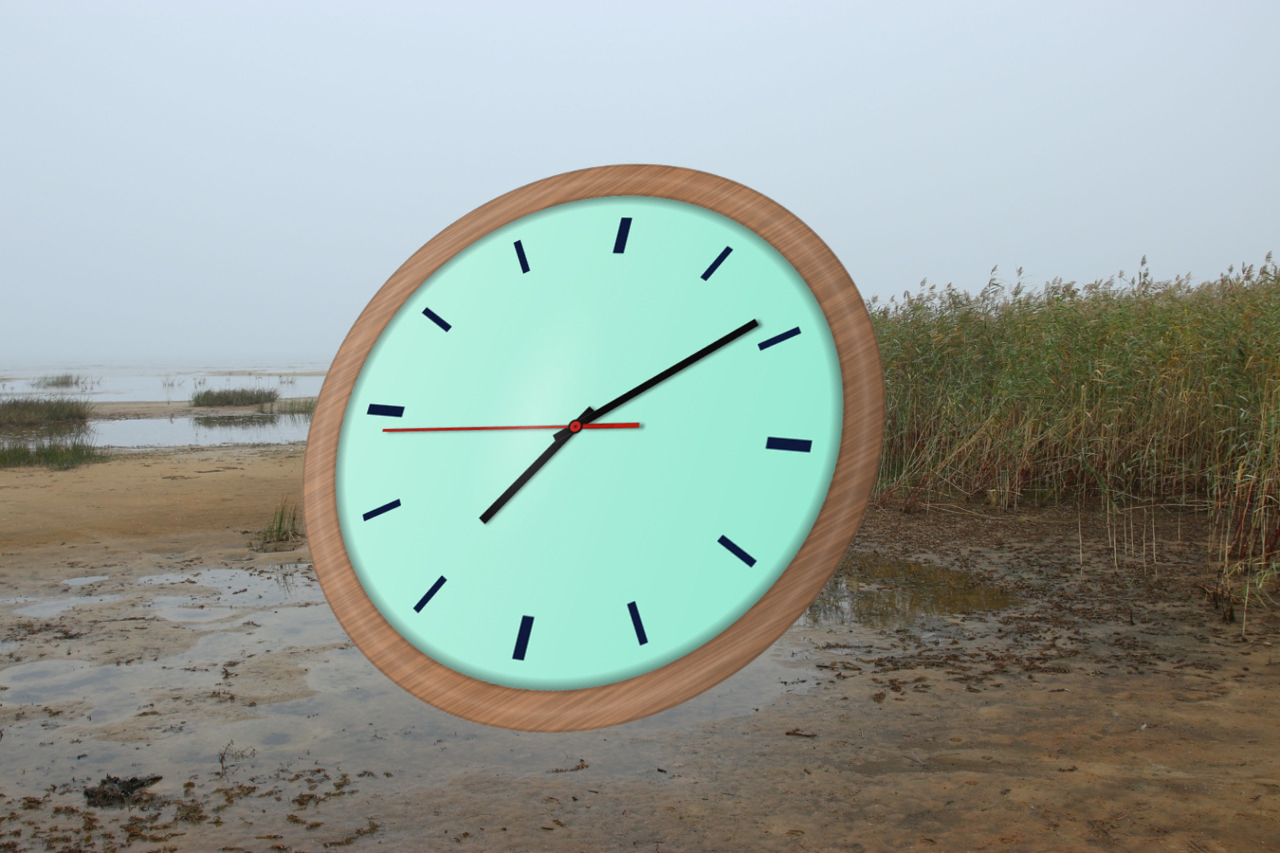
7:08:44
